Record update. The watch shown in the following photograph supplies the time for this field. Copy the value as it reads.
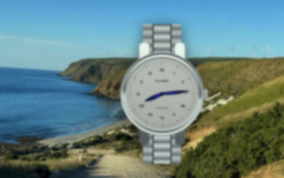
8:14
